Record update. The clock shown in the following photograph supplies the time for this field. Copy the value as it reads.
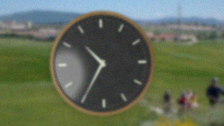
10:35
